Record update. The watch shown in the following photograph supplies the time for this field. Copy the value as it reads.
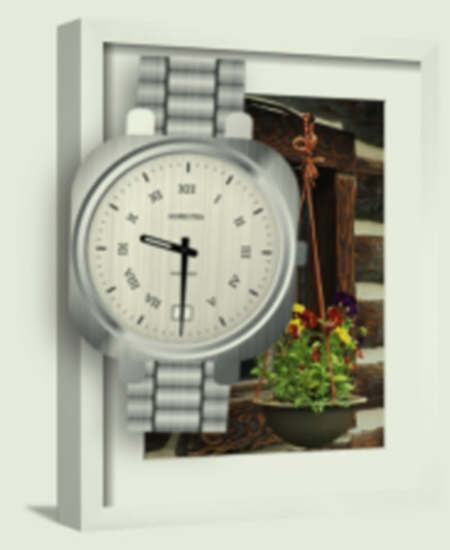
9:30
